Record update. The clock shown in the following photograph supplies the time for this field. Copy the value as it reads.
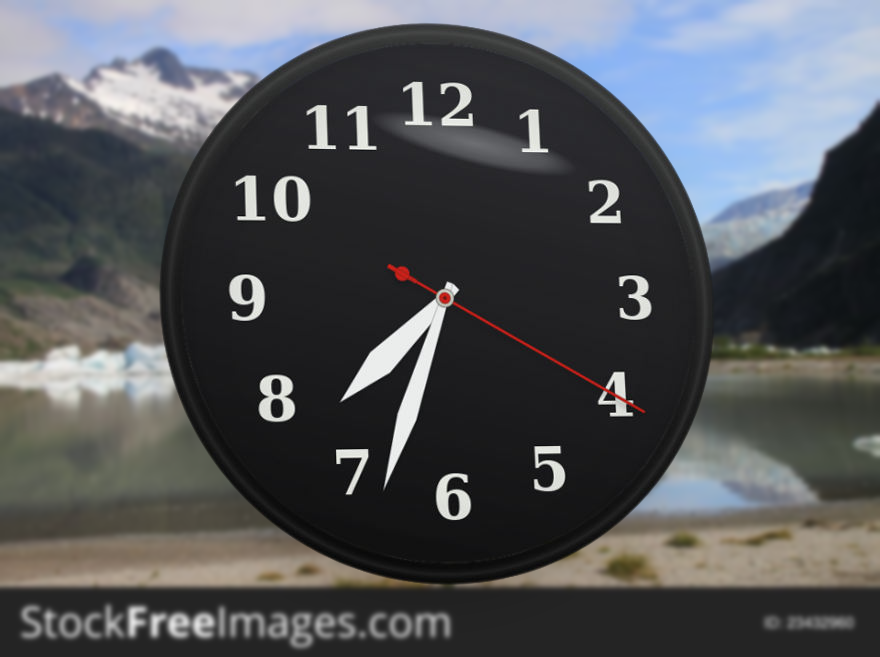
7:33:20
